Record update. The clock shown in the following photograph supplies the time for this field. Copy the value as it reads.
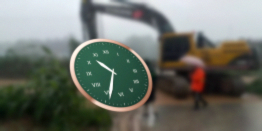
10:34
